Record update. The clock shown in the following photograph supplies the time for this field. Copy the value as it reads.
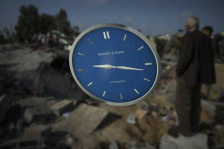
9:17
